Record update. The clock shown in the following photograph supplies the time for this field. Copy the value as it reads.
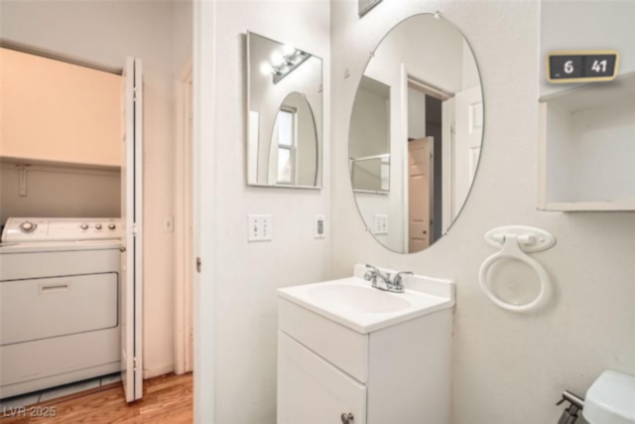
6:41
